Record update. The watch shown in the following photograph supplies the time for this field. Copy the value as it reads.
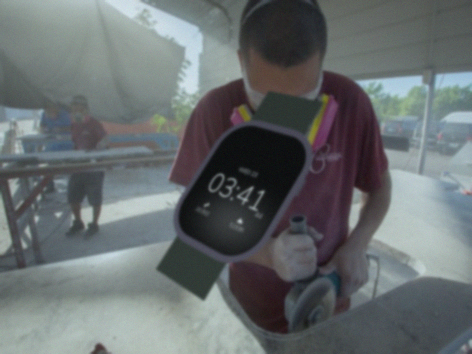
3:41
